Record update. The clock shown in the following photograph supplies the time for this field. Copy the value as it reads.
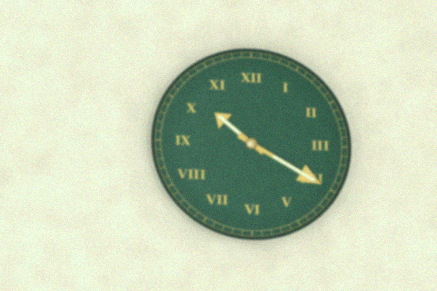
10:20
